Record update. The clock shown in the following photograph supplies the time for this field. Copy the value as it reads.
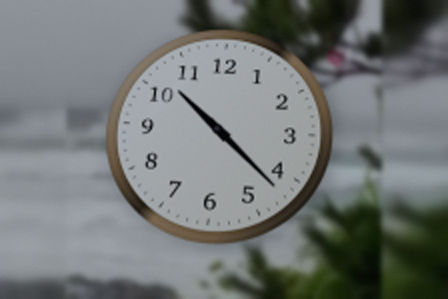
10:22
